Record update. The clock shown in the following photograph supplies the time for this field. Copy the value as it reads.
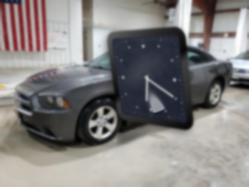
6:20
